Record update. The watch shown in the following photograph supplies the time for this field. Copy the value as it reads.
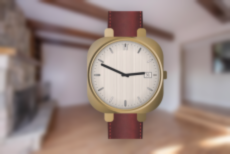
2:49
